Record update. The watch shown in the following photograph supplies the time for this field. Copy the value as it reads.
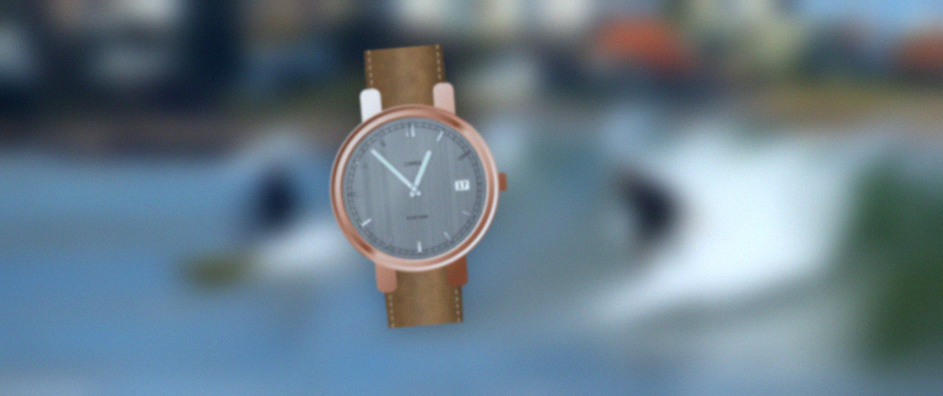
12:53
